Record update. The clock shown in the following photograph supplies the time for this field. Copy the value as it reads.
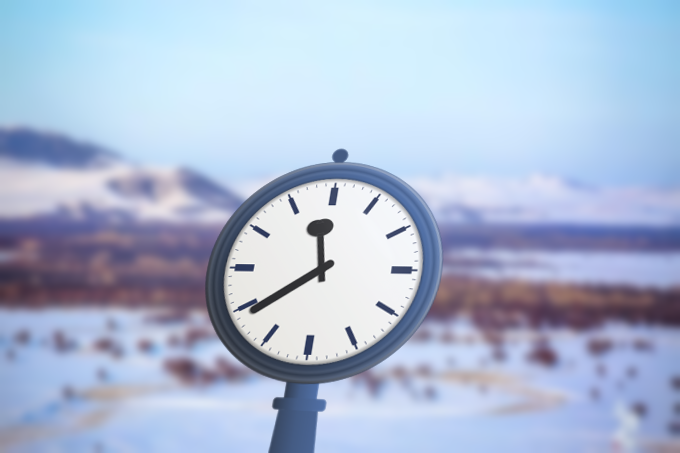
11:39
